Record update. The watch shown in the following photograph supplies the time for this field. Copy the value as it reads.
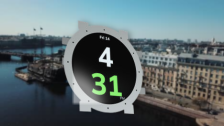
4:31
